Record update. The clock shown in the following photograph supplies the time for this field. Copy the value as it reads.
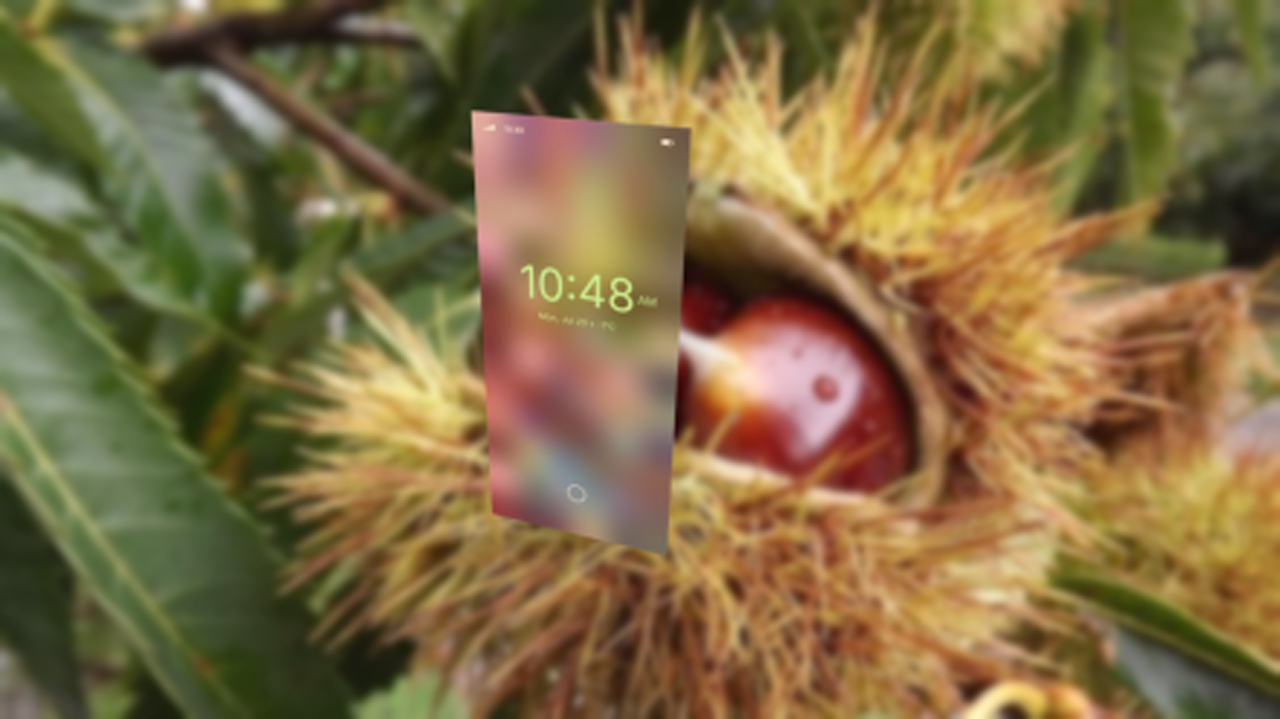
10:48
